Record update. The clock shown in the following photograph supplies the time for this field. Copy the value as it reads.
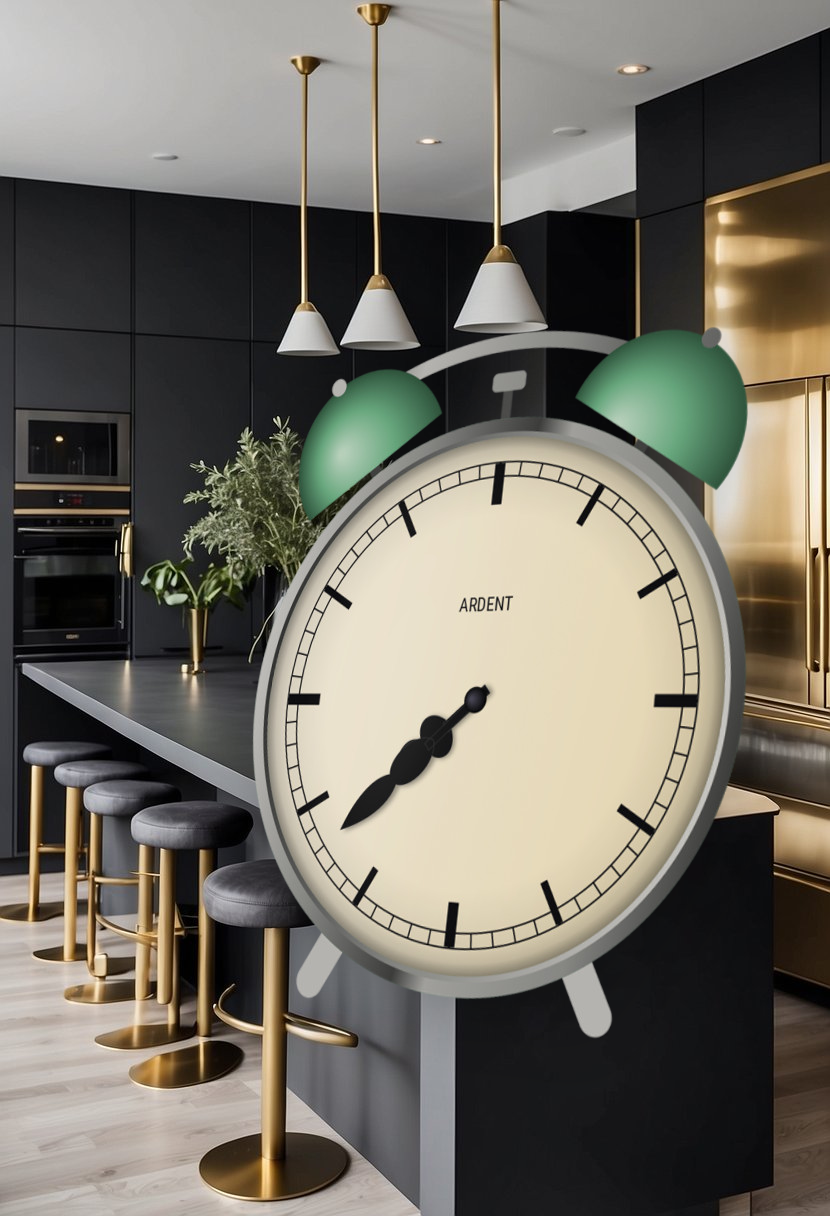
7:38
